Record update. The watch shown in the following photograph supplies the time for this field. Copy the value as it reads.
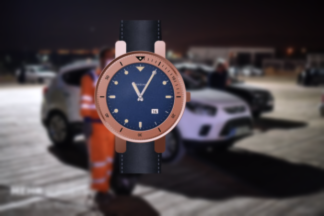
11:05
